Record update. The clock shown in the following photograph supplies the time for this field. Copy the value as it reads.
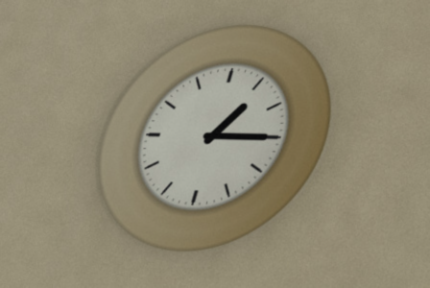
1:15
